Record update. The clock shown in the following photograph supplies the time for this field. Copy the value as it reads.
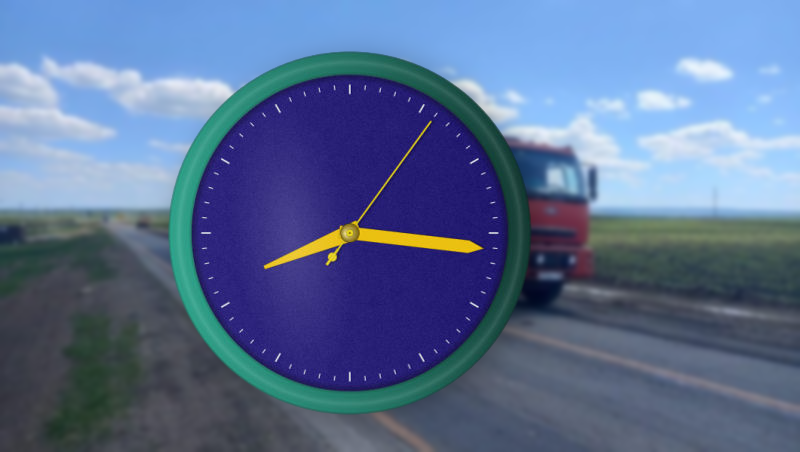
8:16:06
